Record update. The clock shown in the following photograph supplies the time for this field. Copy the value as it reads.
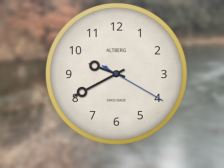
9:40:20
